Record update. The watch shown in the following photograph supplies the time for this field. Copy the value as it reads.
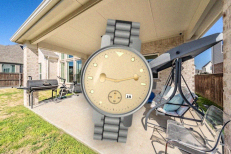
9:12
